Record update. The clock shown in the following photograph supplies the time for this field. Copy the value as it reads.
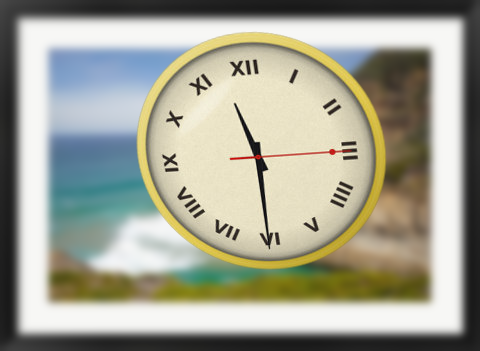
11:30:15
